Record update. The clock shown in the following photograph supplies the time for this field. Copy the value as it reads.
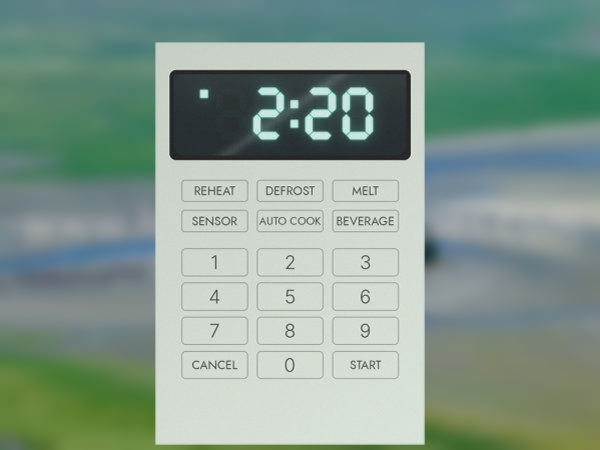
2:20
